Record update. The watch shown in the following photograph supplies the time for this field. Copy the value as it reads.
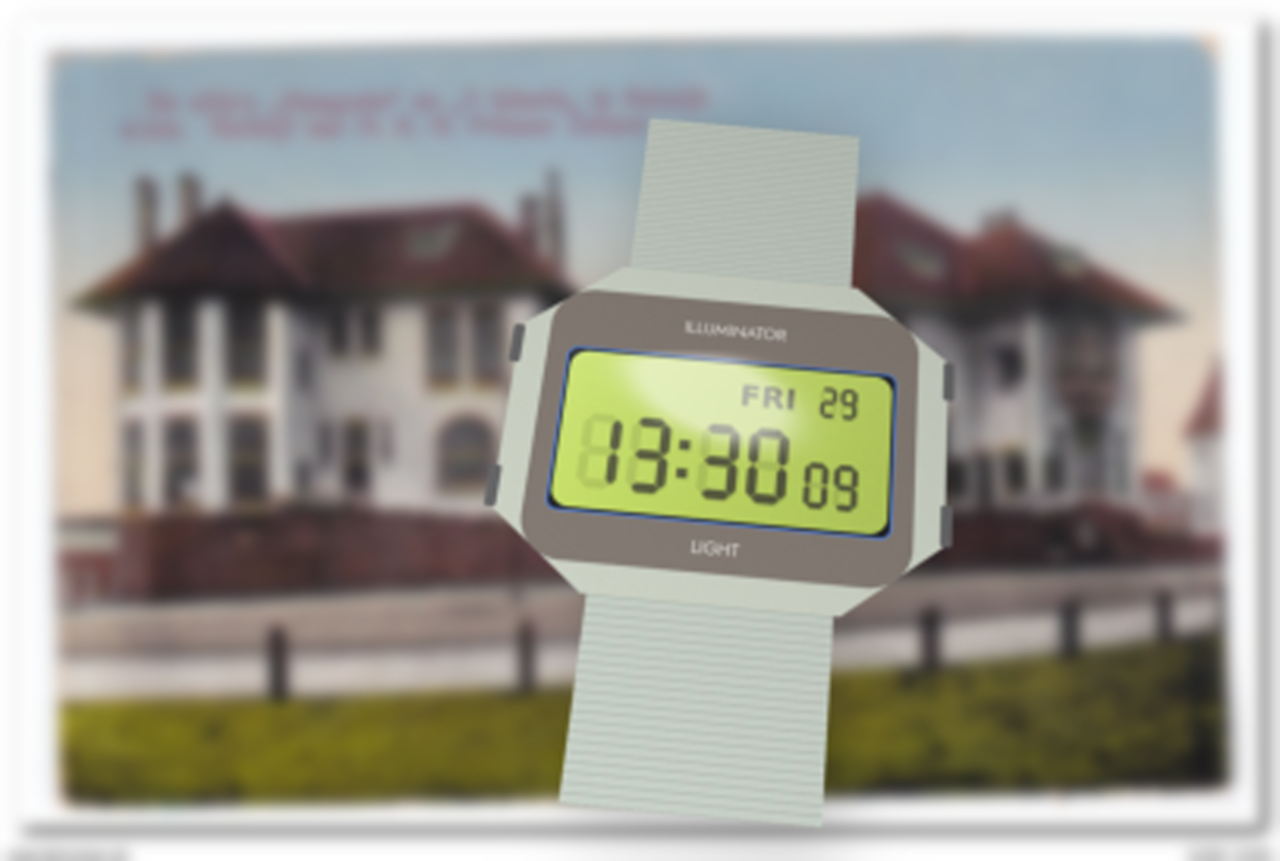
13:30:09
